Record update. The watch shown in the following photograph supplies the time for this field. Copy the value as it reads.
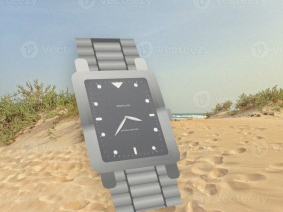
3:37
